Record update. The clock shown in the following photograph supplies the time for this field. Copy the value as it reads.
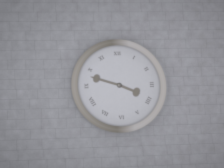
3:48
